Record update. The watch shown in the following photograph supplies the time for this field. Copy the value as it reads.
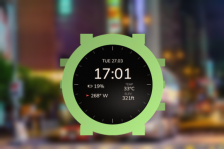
17:01
